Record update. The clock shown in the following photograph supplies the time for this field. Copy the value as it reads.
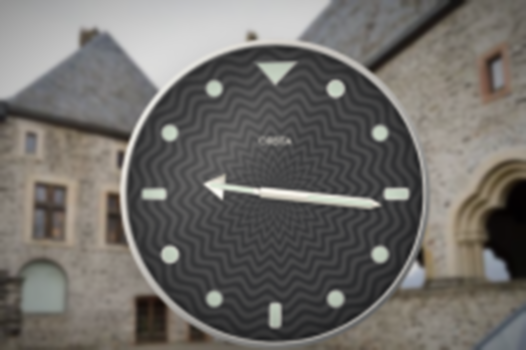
9:16
